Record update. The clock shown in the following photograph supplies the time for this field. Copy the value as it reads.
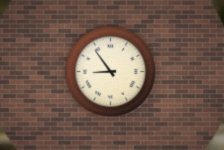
8:54
